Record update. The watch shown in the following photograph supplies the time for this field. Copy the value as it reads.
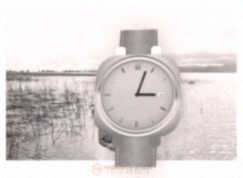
3:03
